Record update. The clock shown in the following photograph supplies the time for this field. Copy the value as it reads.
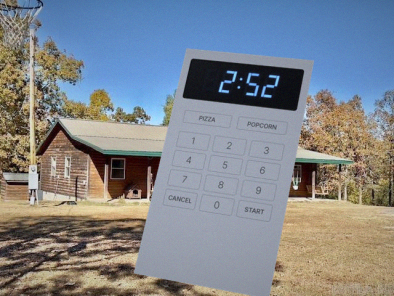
2:52
